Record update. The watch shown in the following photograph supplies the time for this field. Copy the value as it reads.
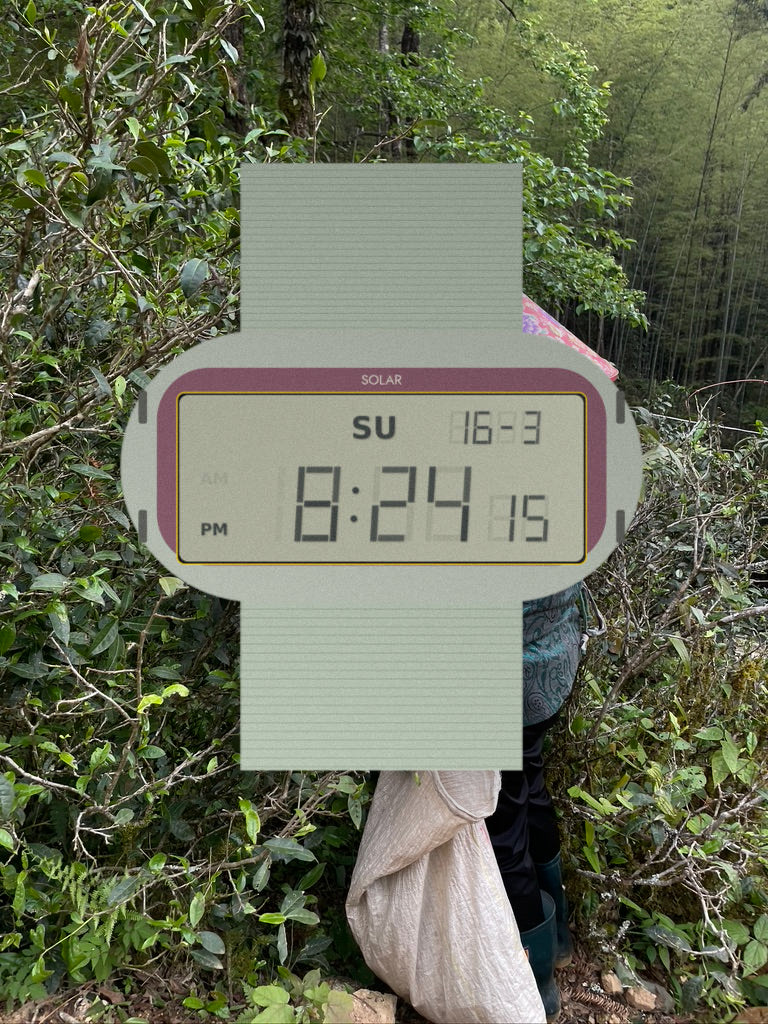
8:24:15
